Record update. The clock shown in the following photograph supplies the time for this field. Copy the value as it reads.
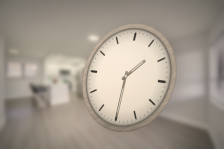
1:30
